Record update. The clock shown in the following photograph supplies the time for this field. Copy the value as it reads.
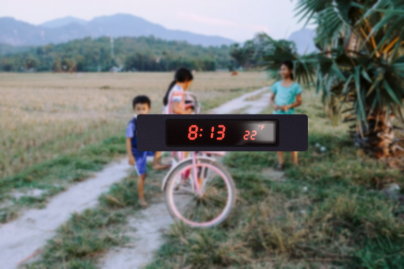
8:13
